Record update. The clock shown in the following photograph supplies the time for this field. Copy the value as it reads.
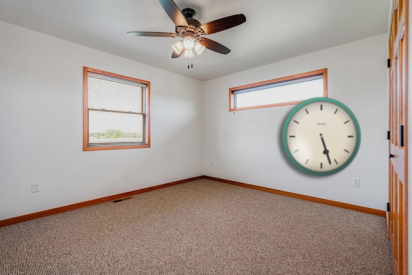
5:27
